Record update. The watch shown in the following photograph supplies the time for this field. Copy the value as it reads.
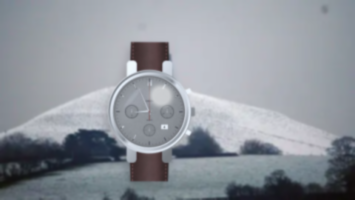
8:56
